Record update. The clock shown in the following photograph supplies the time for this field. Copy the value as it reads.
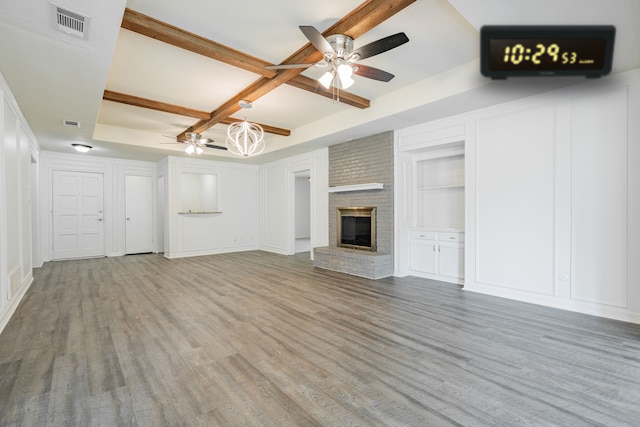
10:29:53
